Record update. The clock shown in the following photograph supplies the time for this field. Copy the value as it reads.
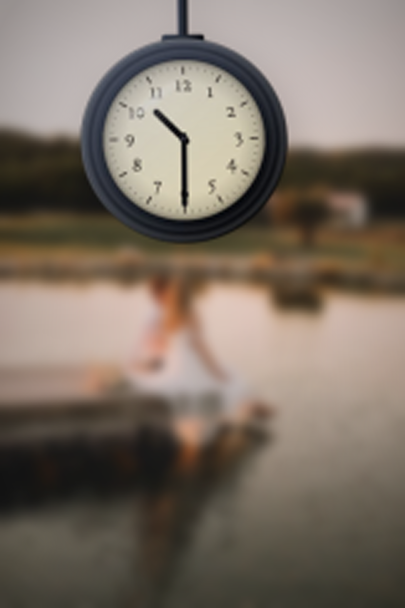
10:30
